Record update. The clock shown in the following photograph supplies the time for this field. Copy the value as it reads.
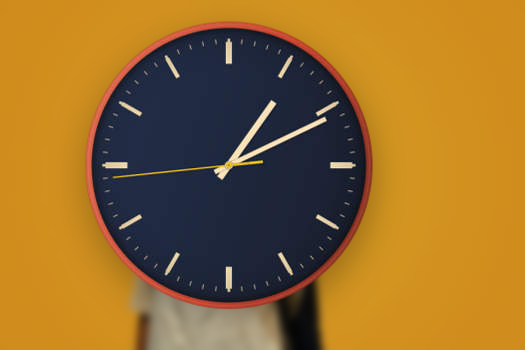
1:10:44
